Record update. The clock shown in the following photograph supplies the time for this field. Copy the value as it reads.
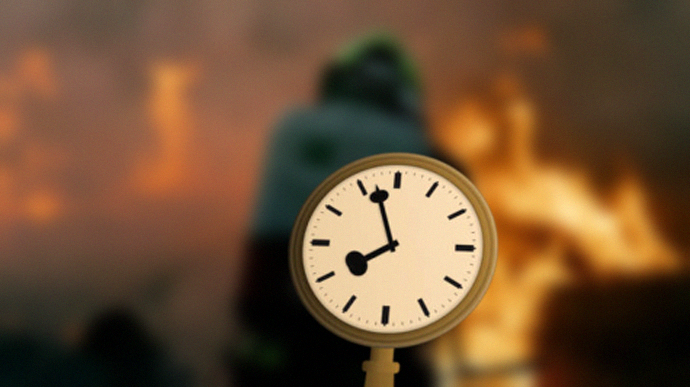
7:57
